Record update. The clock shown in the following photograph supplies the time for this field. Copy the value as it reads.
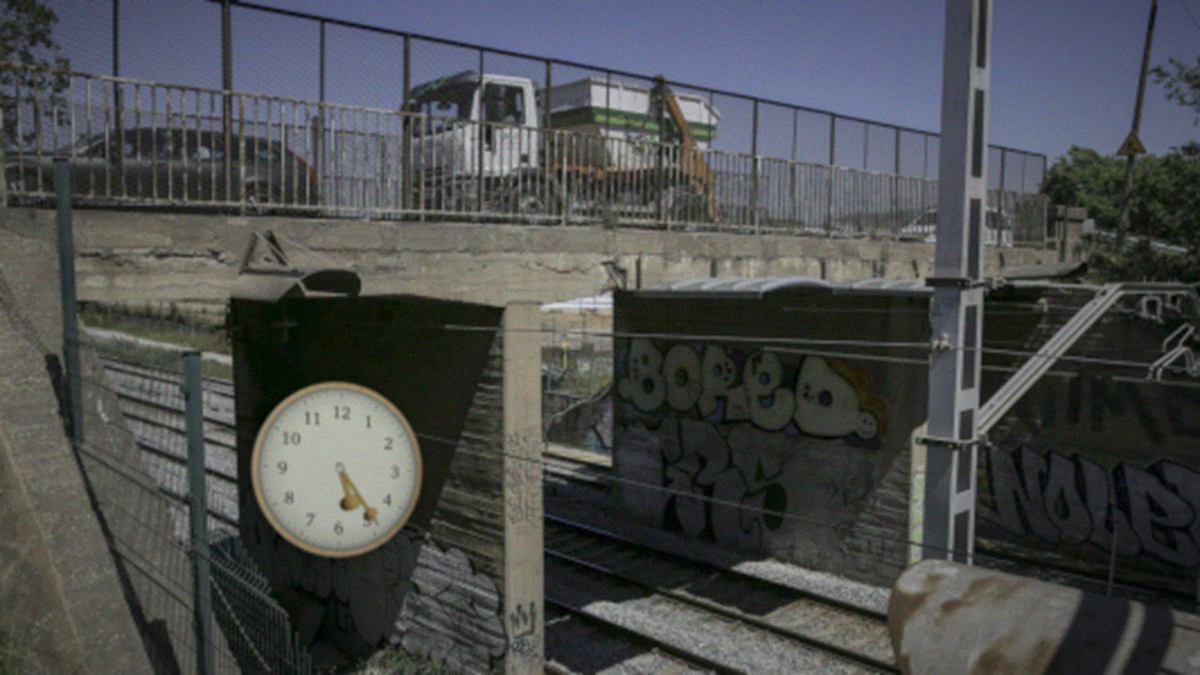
5:24
